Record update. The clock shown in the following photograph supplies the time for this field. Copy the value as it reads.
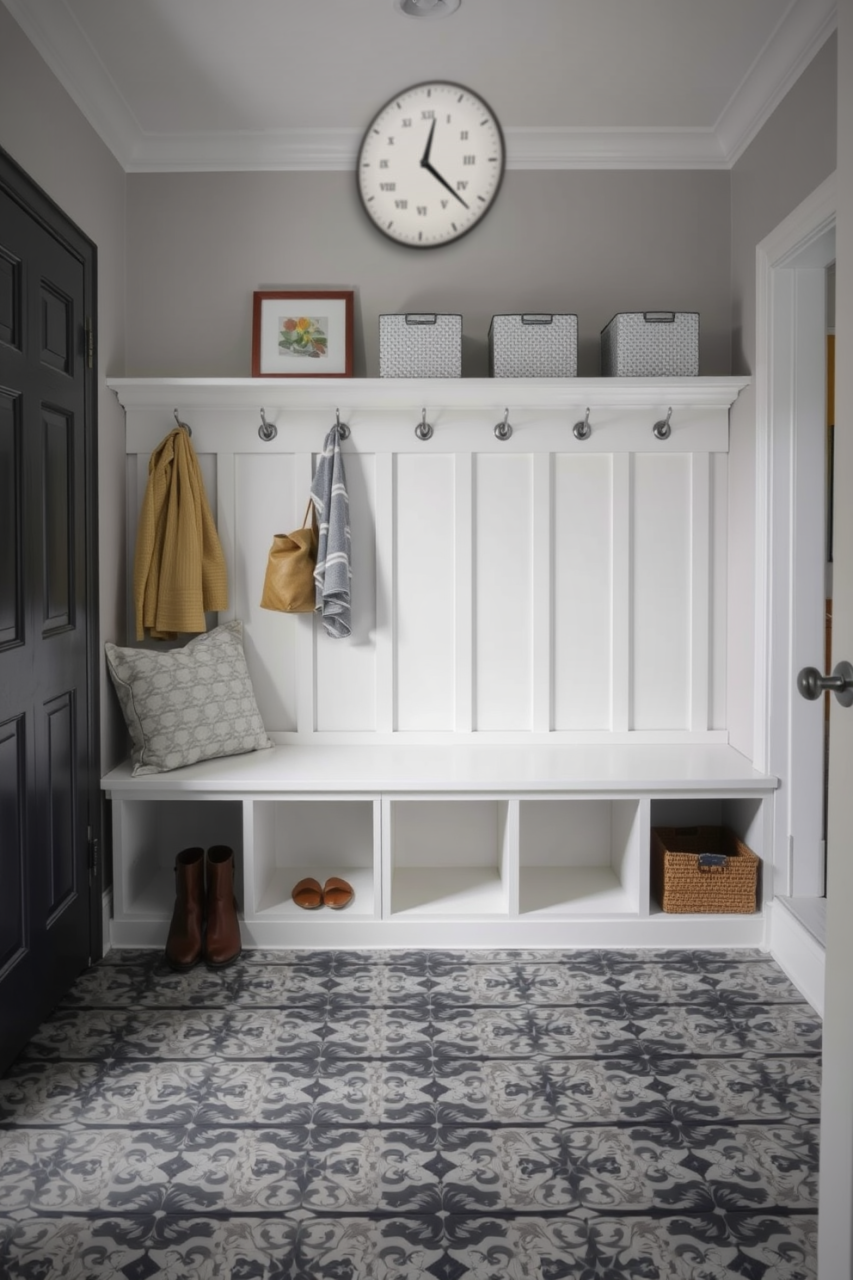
12:22
